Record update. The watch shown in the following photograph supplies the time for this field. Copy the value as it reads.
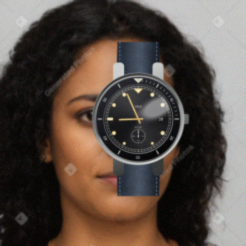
8:56
